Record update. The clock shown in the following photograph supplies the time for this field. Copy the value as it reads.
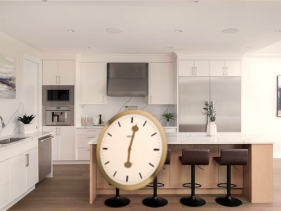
6:02
